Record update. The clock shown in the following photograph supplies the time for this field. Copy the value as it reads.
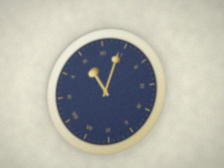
11:04
